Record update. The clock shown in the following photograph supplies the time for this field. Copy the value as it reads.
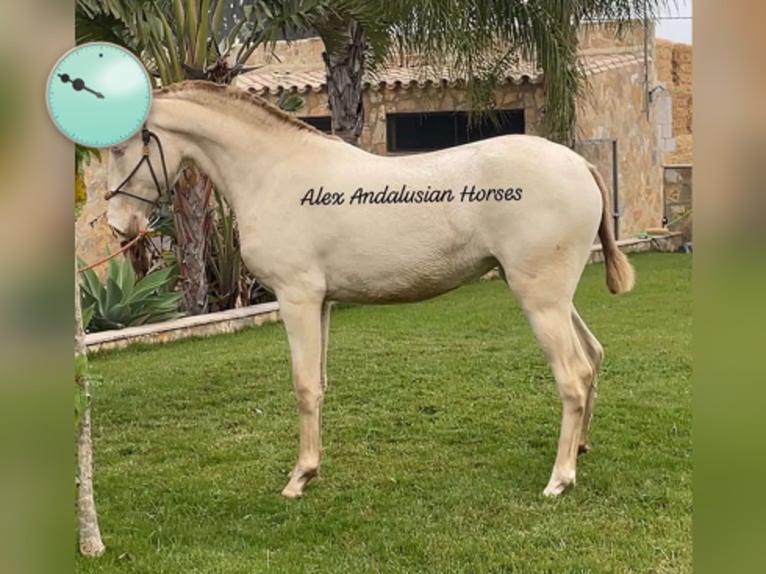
9:49
